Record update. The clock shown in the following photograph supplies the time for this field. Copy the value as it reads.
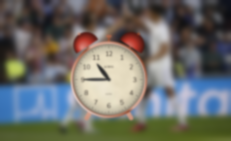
10:45
